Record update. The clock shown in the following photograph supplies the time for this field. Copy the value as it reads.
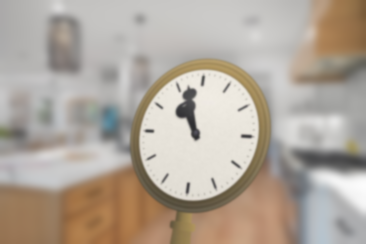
10:57
